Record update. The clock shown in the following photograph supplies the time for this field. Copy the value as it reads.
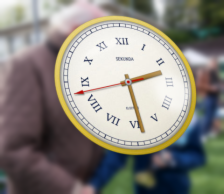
2:28:43
